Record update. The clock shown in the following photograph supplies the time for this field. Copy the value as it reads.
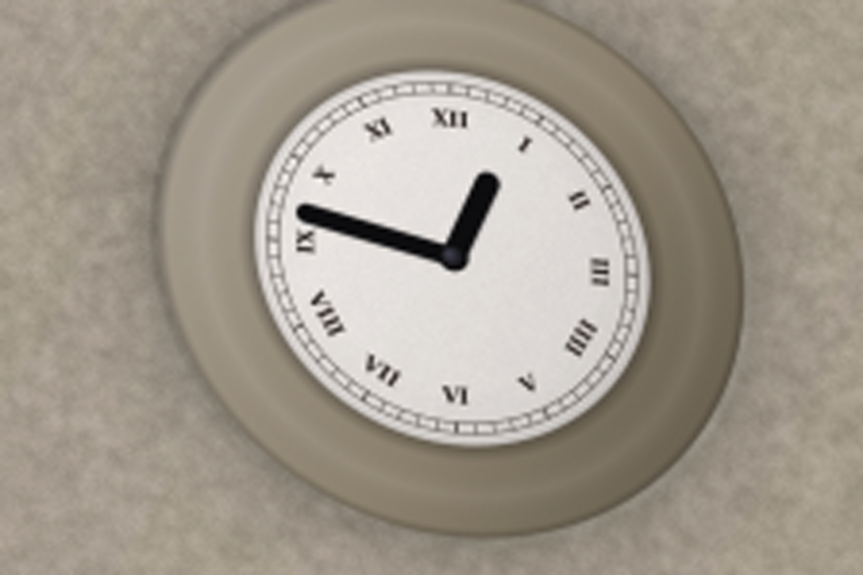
12:47
